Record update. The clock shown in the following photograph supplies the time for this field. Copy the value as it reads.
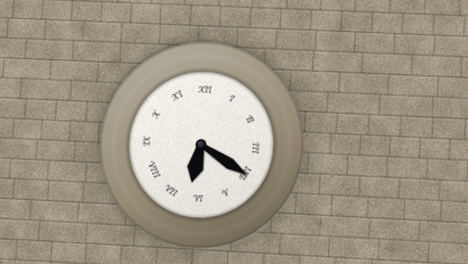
6:20
